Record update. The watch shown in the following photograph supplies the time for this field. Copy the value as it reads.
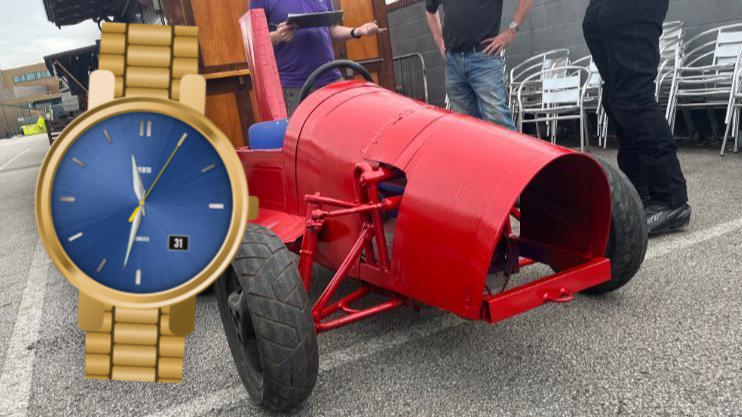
11:32:05
